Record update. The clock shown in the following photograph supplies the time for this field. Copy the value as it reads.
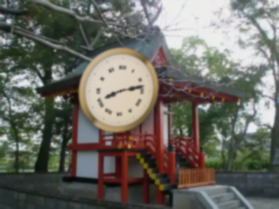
8:13
